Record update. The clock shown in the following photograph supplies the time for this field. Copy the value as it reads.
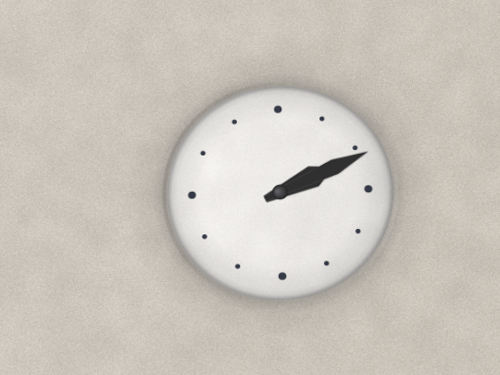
2:11
